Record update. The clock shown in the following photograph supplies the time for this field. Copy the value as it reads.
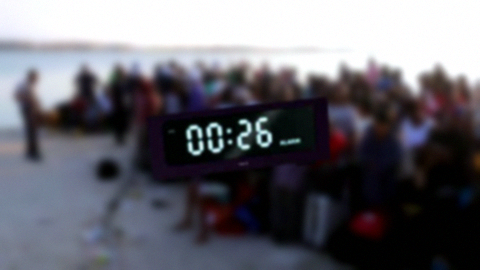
0:26
